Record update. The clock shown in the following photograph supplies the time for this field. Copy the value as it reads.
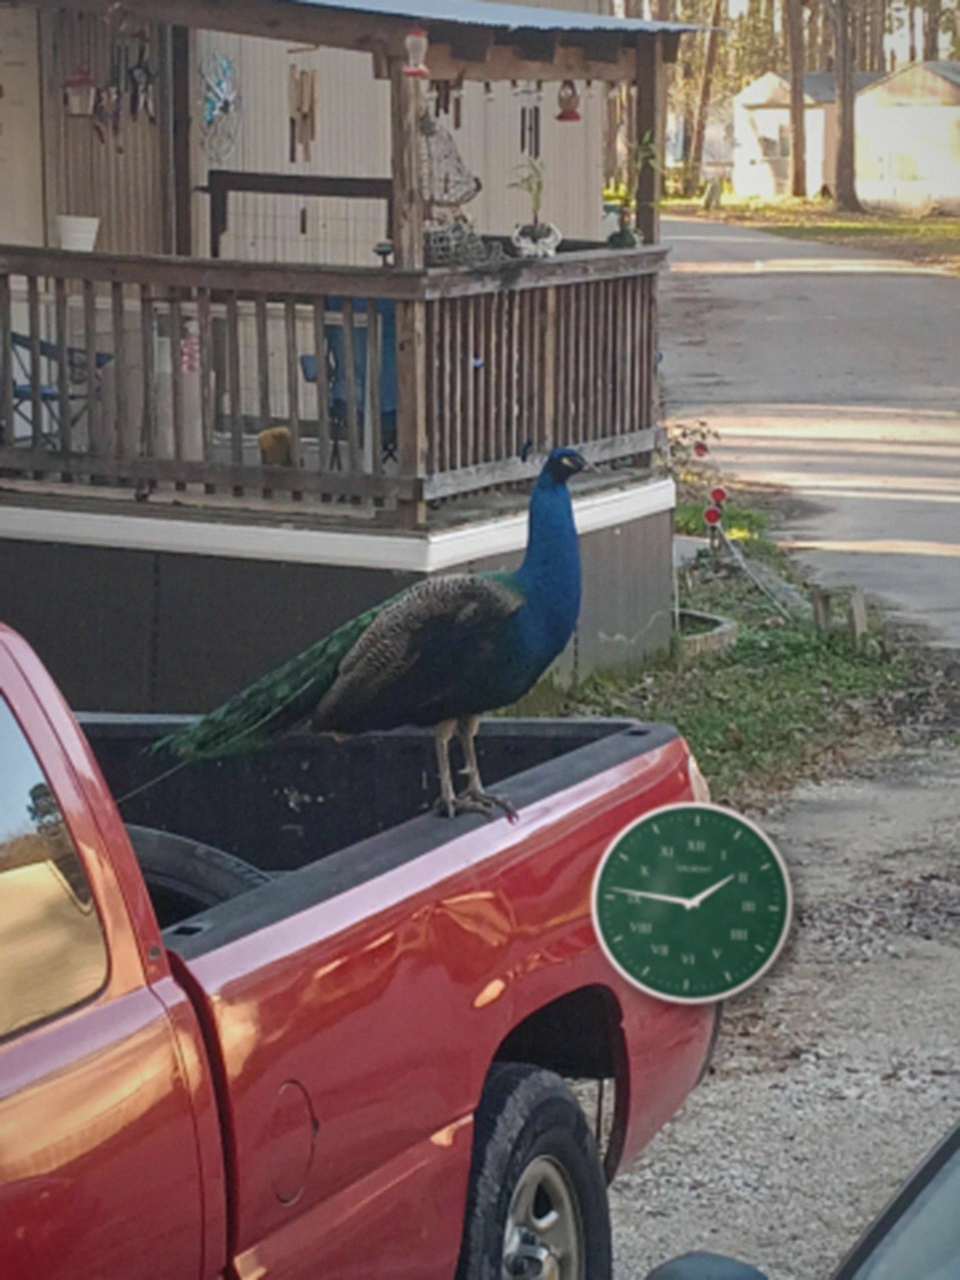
1:46
